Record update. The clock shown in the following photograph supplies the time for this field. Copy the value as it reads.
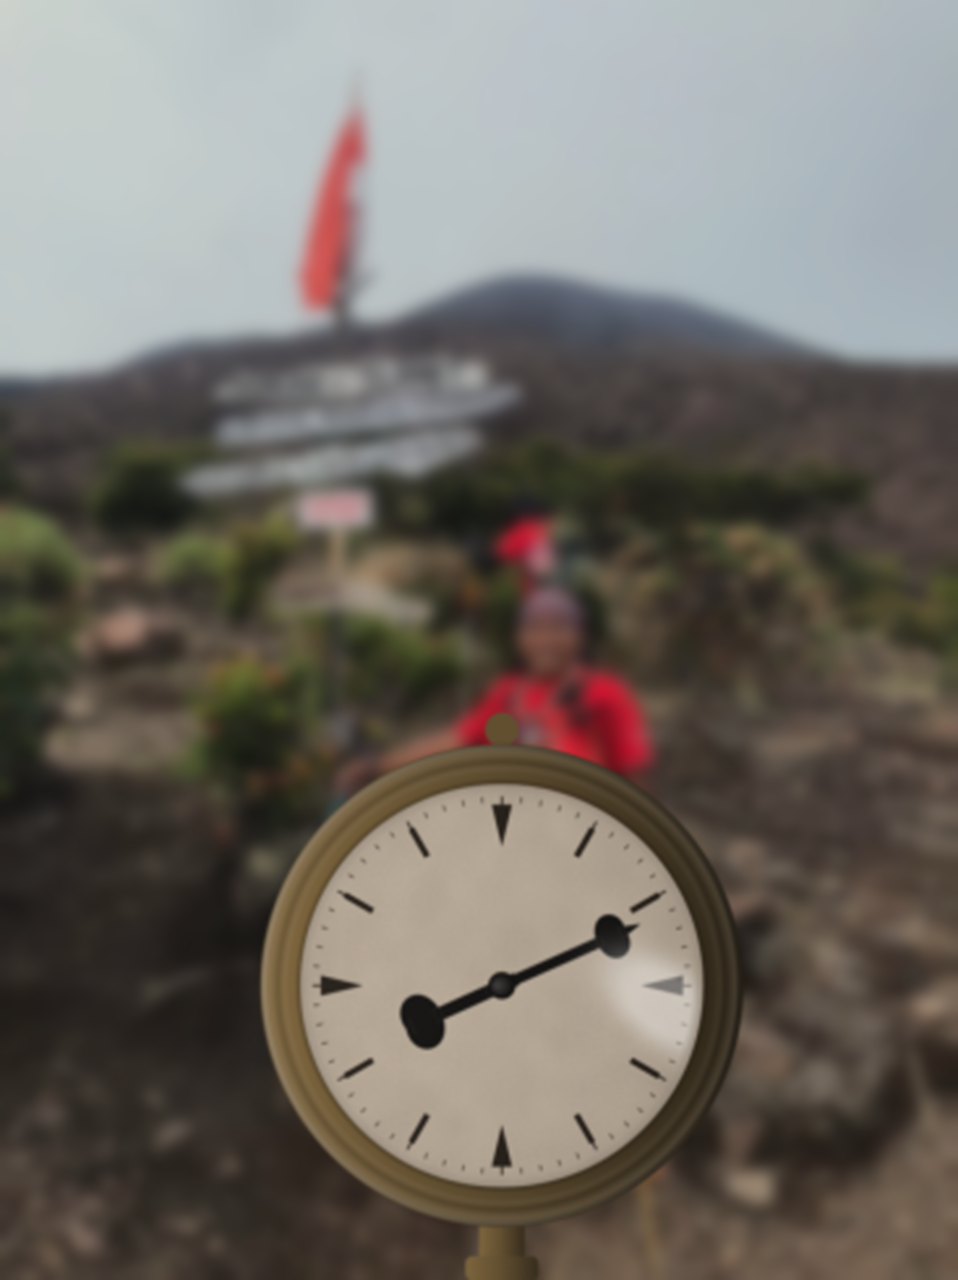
8:11
